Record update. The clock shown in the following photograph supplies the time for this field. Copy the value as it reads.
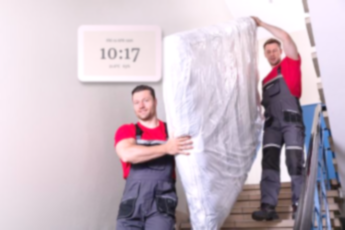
10:17
